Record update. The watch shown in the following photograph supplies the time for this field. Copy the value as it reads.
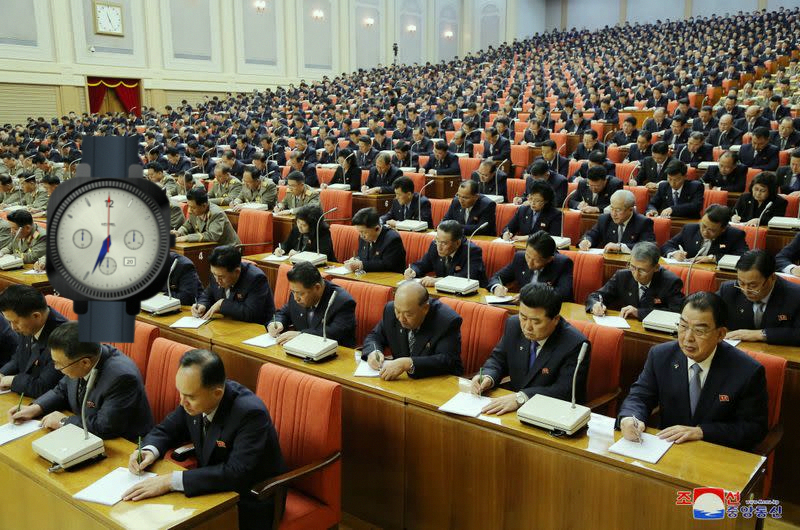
6:34
